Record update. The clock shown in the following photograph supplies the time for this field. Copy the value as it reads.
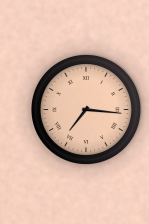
7:16
